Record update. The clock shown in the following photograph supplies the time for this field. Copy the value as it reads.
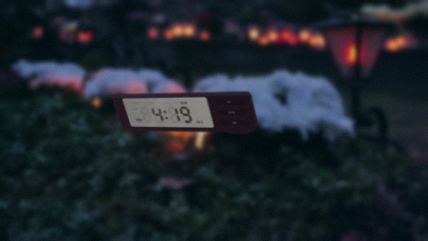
4:19
